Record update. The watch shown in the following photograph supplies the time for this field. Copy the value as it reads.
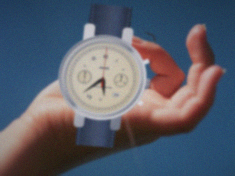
5:38
